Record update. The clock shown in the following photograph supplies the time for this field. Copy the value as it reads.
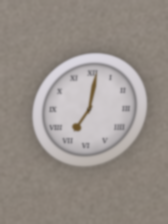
7:01
